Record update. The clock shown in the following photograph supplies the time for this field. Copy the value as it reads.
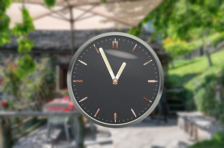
12:56
